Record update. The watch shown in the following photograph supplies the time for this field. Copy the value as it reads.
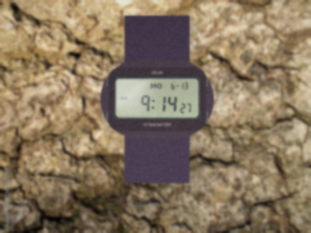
9:14
